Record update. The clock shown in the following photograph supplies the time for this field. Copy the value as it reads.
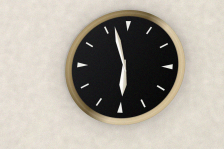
5:57
